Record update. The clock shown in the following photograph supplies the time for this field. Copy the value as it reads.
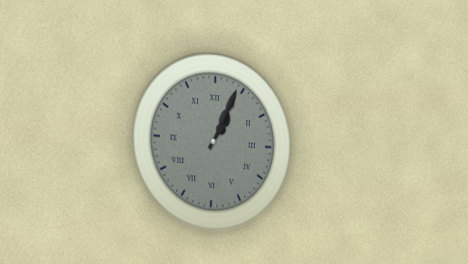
1:04
